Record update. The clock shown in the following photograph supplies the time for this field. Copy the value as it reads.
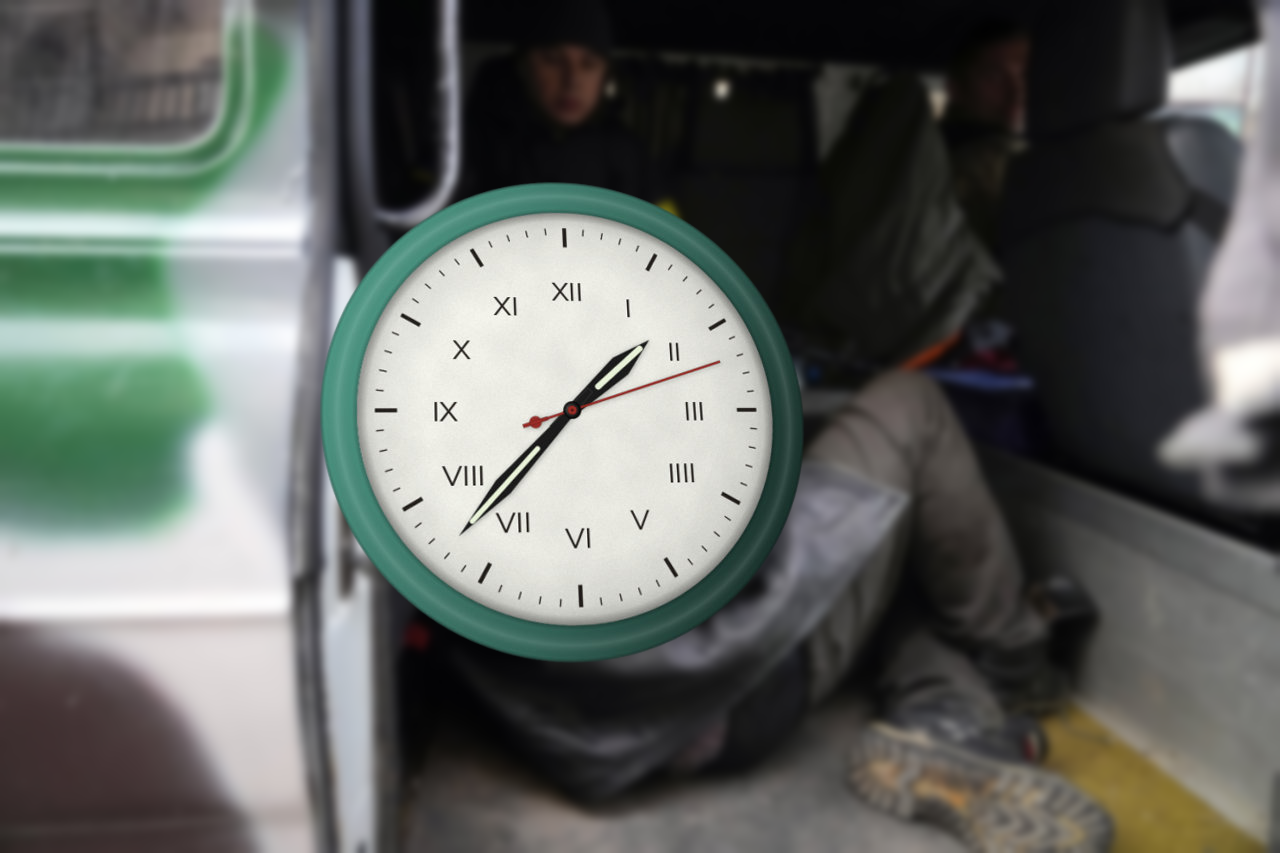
1:37:12
